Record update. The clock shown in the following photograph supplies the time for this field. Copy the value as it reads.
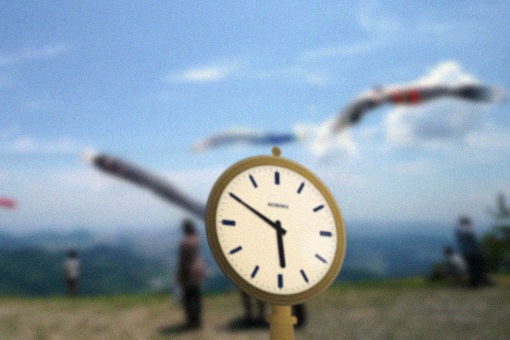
5:50
